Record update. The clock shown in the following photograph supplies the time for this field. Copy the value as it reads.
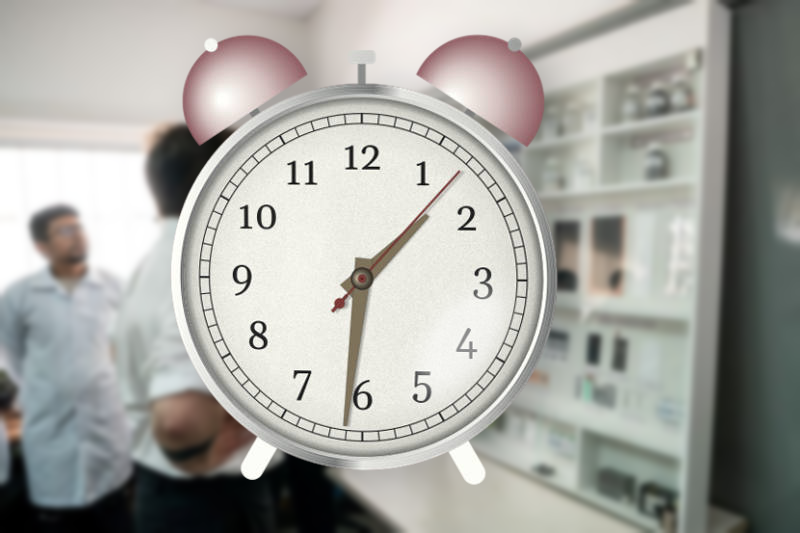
1:31:07
